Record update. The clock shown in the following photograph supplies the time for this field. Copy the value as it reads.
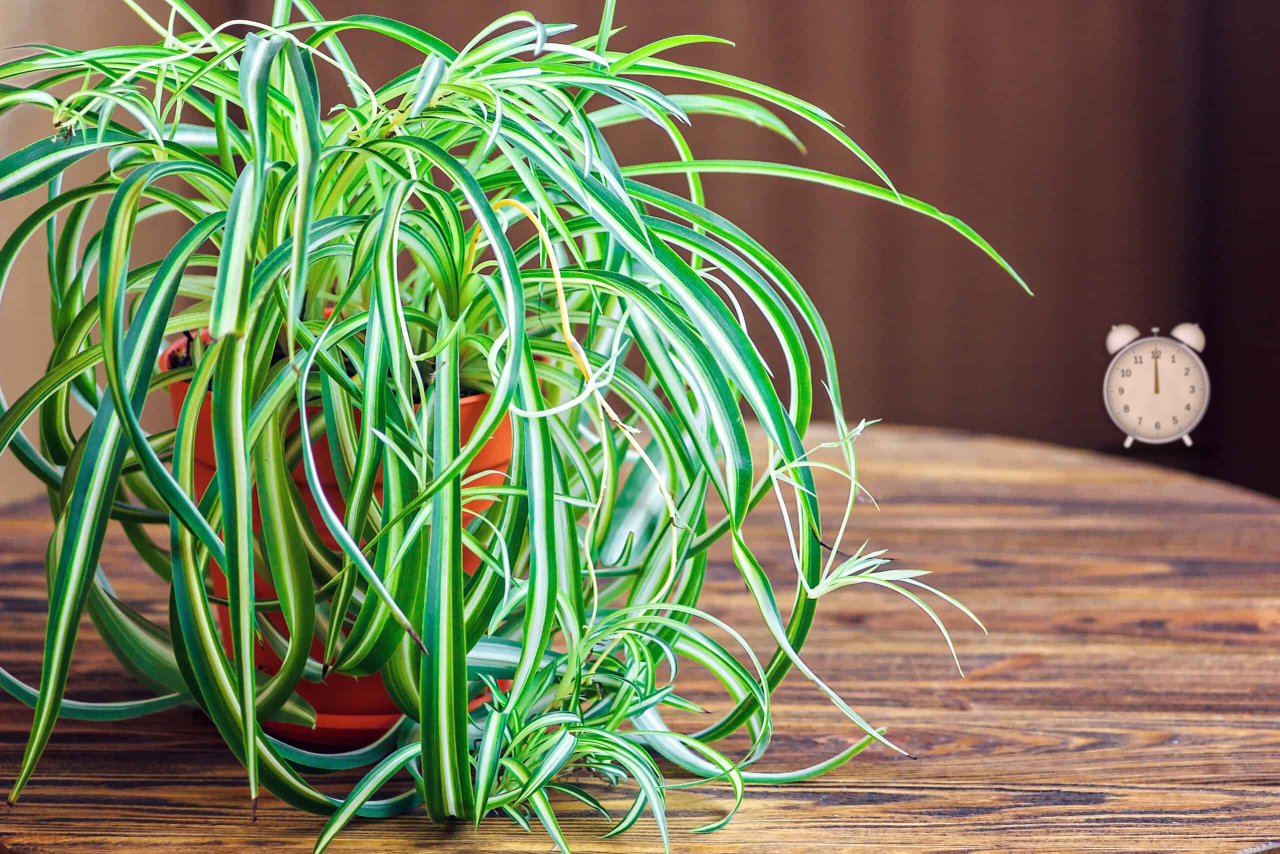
12:00
